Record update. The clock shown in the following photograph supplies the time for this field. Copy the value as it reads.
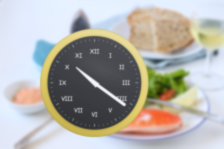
10:21
